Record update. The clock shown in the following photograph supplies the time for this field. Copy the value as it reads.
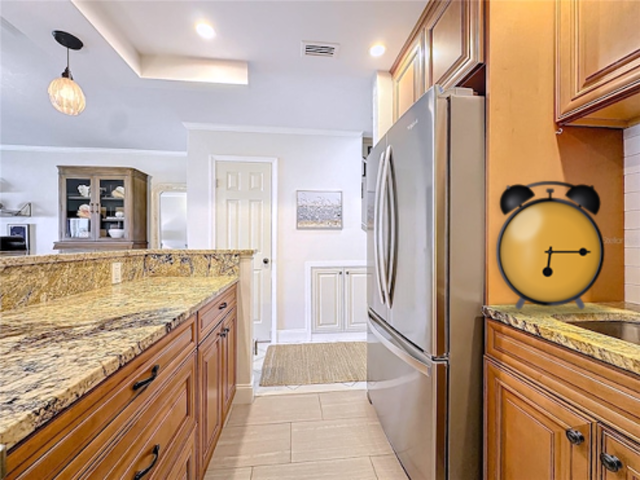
6:15
